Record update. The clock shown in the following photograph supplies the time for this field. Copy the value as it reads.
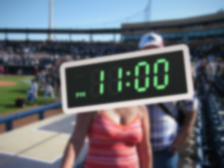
11:00
